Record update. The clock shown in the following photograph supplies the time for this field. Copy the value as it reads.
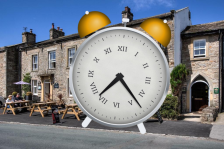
7:23
